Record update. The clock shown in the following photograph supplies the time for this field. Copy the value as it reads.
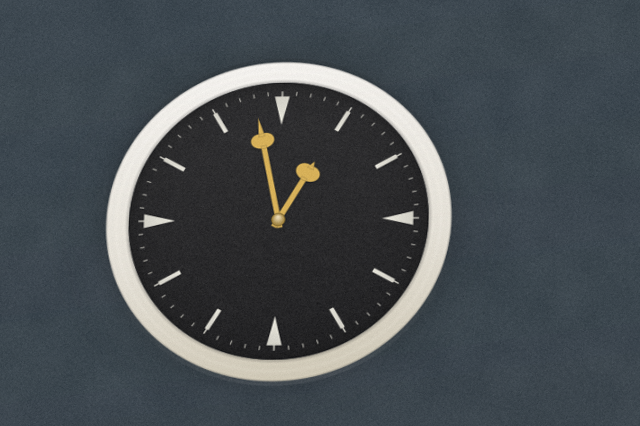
12:58
